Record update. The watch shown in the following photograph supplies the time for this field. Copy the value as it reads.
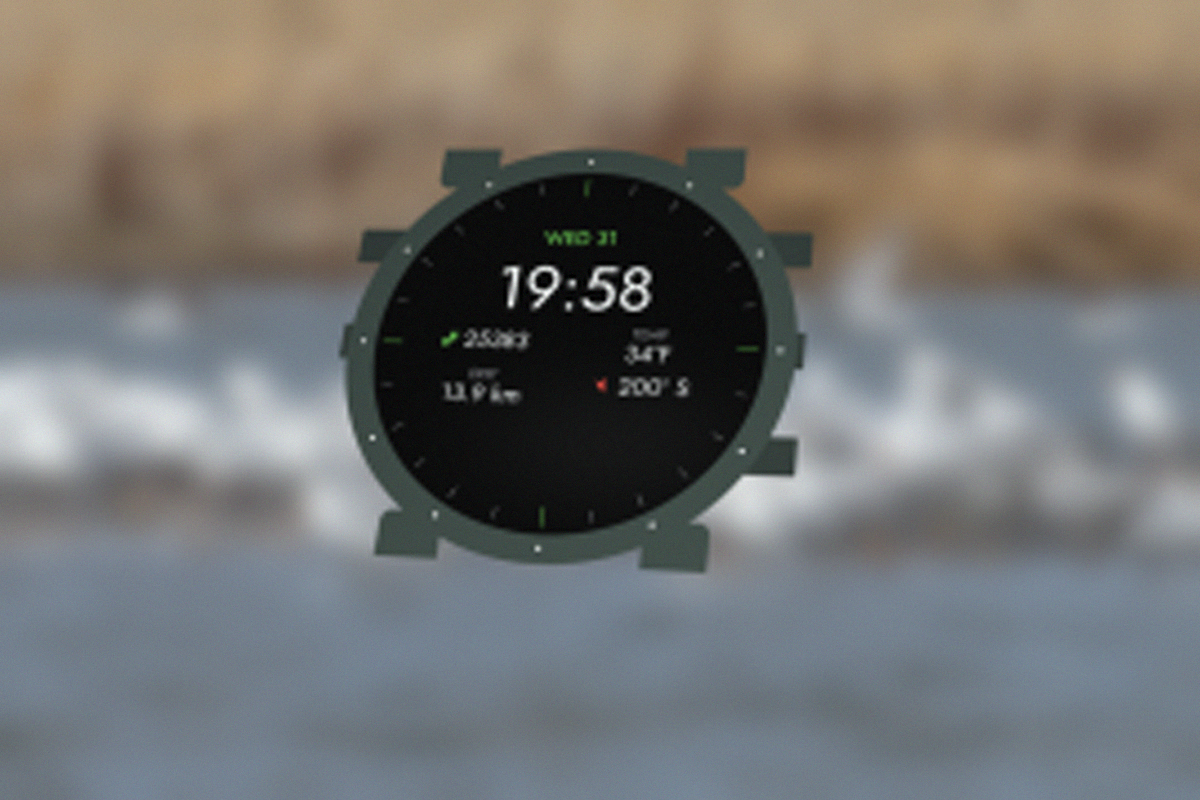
19:58
